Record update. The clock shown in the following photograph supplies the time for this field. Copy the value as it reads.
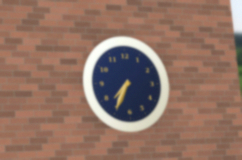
7:35
